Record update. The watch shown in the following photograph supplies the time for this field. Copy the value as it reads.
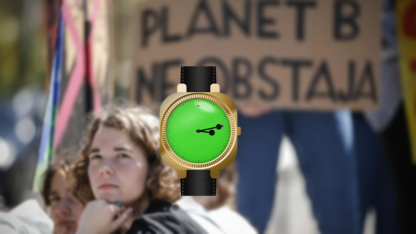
3:13
